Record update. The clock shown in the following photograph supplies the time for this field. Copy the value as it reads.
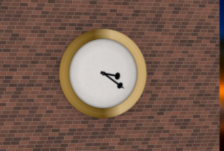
3:21
